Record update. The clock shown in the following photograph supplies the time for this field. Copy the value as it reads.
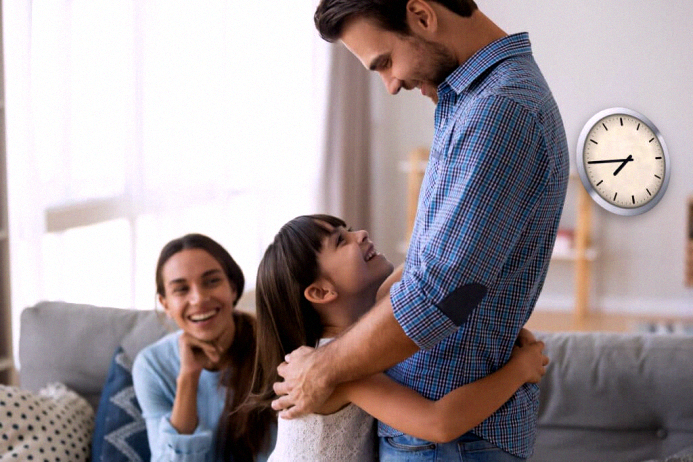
7:45
